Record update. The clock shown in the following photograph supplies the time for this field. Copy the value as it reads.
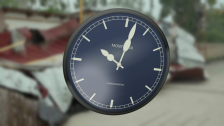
10:02
